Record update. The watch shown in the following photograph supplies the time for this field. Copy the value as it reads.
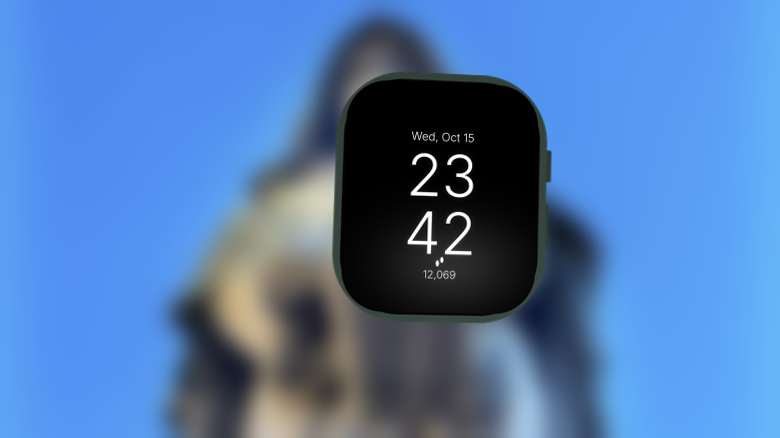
23:42
